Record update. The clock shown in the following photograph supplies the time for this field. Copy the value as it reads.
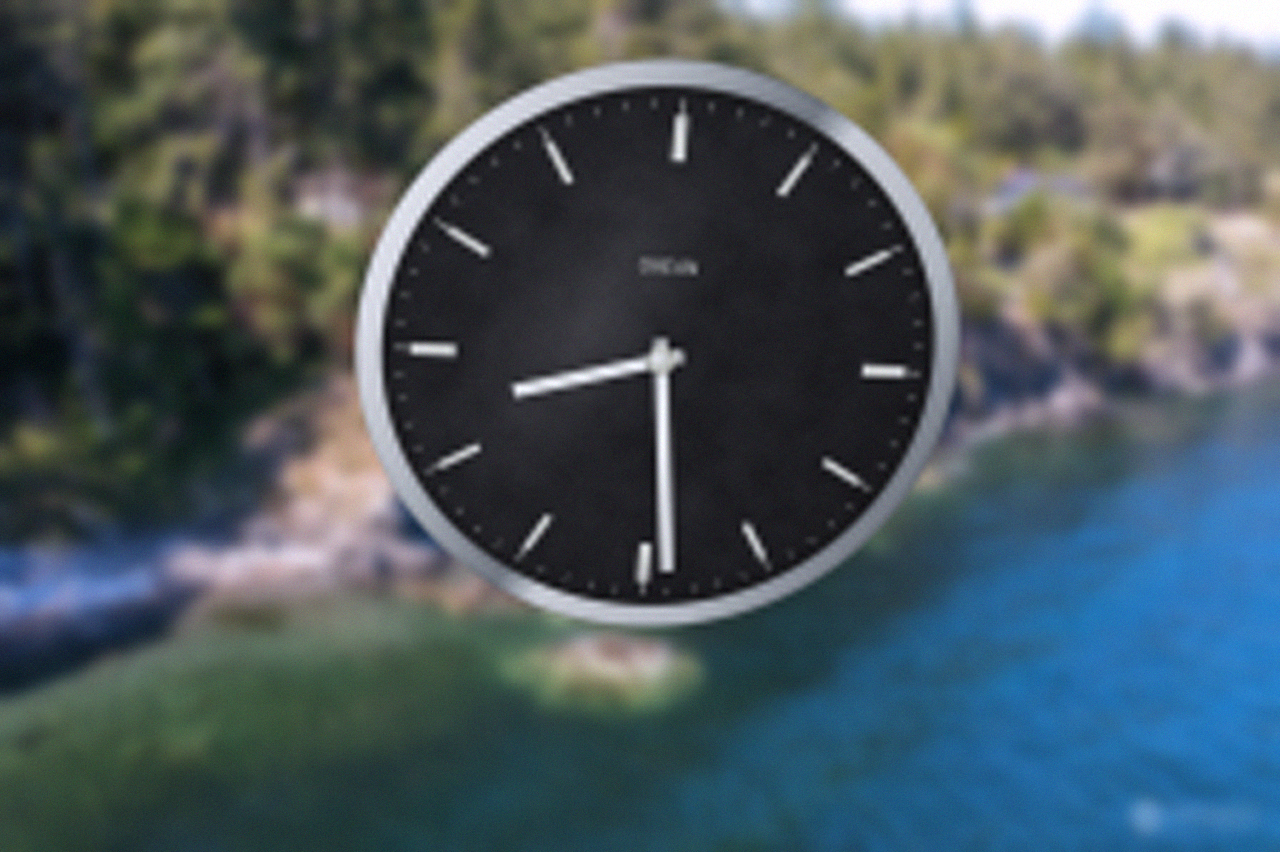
8:29
